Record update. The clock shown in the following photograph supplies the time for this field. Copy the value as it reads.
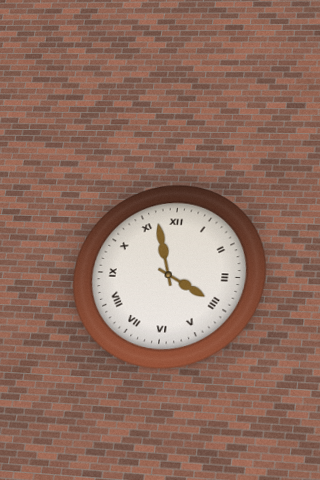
3:57
